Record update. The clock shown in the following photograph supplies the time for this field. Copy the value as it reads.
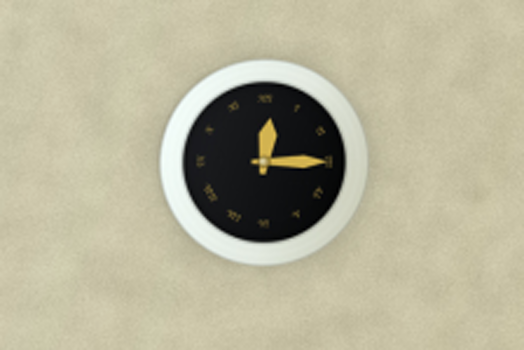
12:15
